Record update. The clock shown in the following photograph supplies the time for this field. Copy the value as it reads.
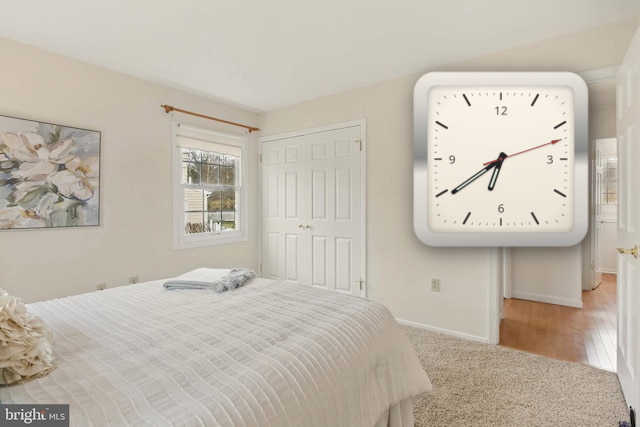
6:39:12
